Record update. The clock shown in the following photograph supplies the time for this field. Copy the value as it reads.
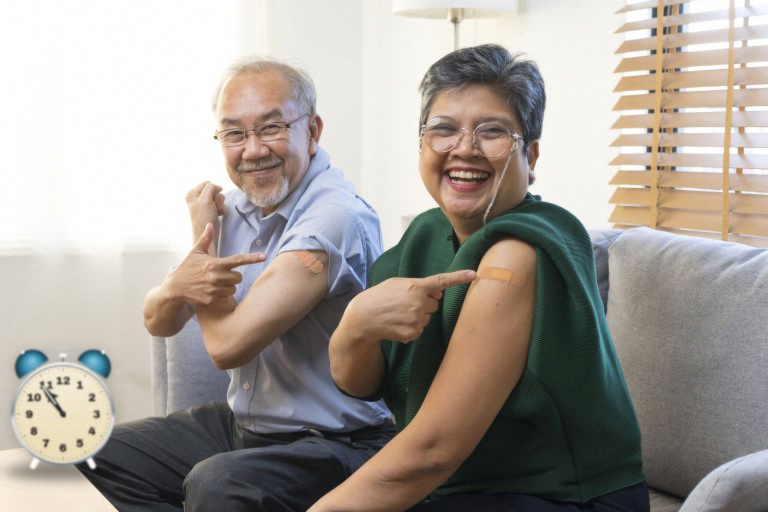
10:54
